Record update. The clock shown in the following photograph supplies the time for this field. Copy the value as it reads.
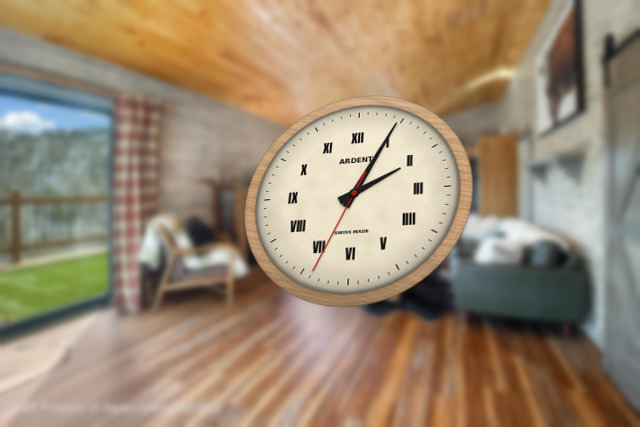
2:04:34
